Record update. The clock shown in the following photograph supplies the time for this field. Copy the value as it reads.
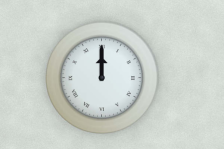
12:00
